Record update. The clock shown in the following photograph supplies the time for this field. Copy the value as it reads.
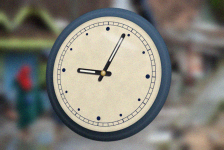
9:04
